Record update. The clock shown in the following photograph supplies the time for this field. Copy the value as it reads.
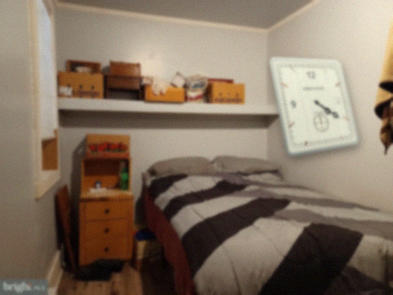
4:21
